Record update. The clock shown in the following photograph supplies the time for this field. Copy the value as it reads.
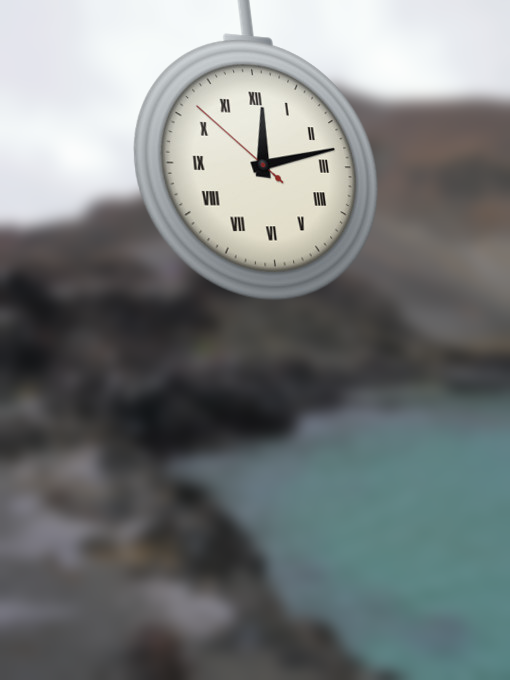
12:12:52
